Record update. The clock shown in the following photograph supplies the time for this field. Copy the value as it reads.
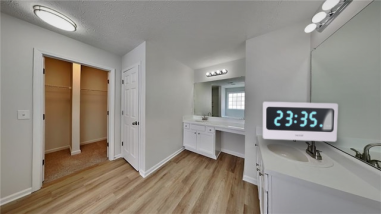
23:35
